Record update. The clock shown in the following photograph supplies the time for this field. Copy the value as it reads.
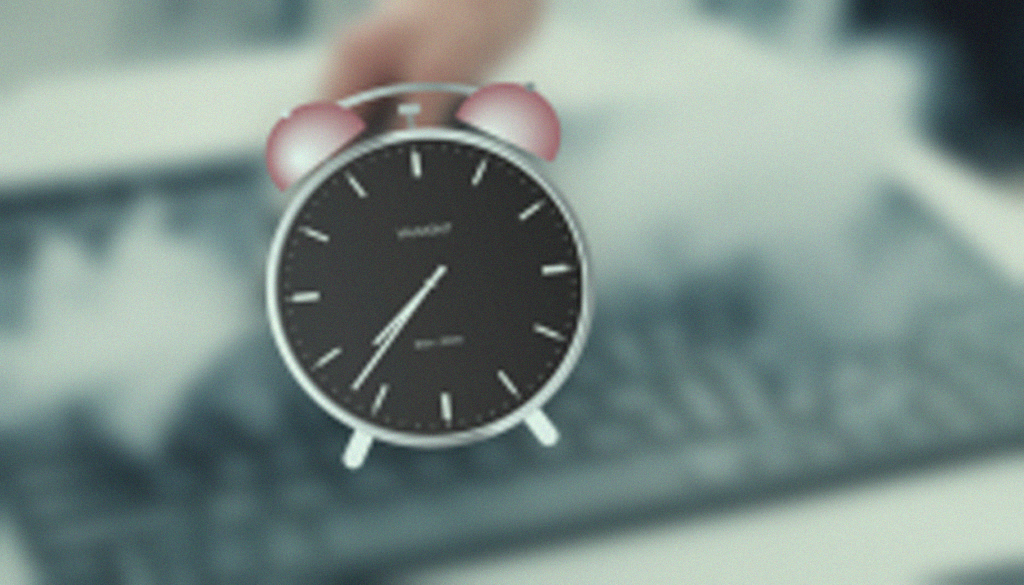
7:37
